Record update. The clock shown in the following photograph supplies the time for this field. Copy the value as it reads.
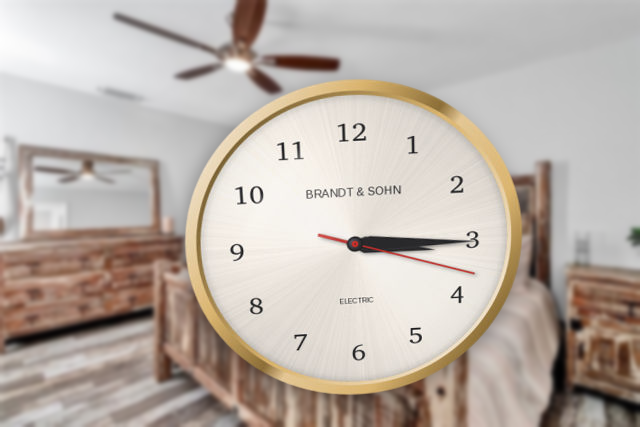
3:15:18
